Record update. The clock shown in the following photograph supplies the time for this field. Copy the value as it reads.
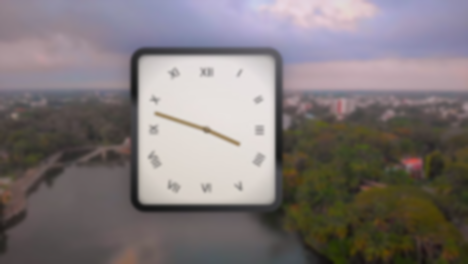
3:48
